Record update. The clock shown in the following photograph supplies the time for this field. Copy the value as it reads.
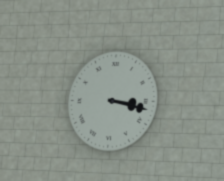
3:17
